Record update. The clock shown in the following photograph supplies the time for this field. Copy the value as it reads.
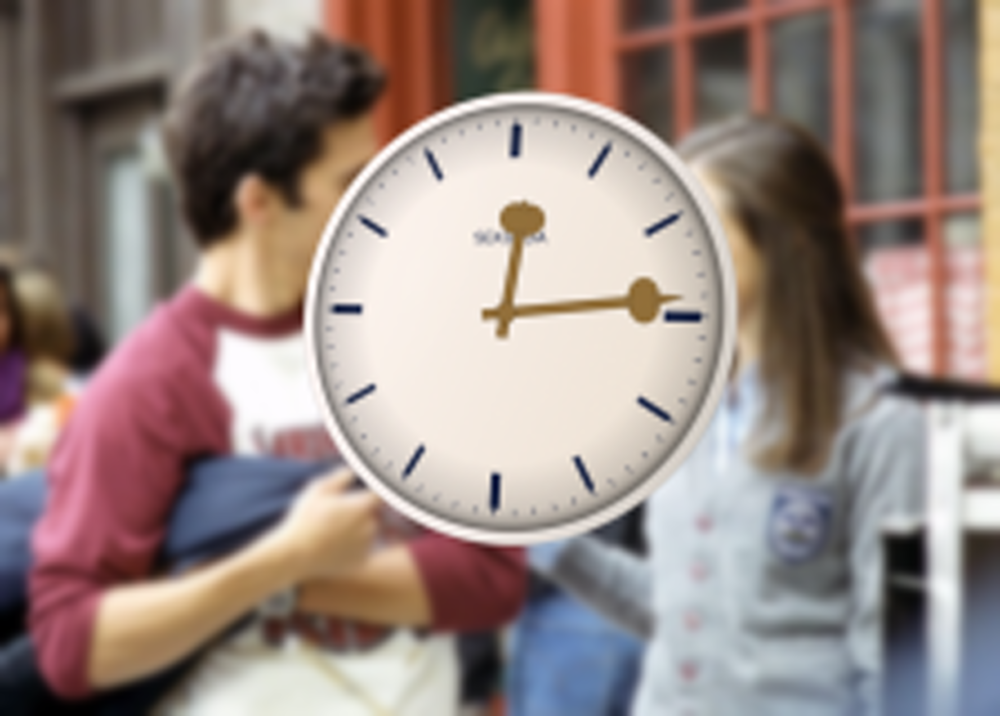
12:14
